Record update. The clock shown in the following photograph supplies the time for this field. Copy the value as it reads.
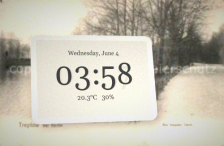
3:58
